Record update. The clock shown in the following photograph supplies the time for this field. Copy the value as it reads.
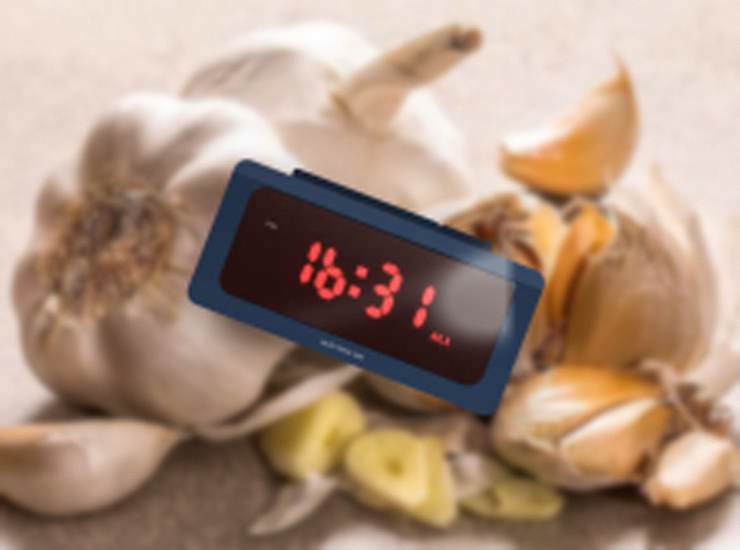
16:31
